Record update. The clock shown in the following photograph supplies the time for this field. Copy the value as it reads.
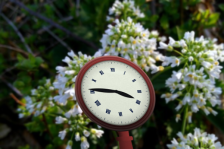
3:46
